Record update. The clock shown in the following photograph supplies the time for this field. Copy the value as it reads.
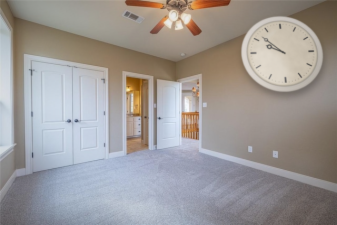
9:52
